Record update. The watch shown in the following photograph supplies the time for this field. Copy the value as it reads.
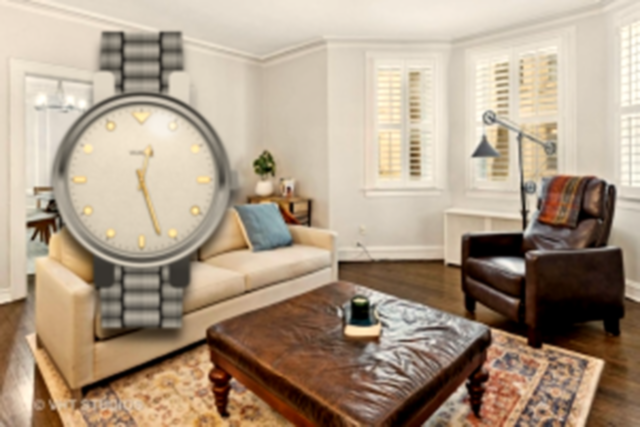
12:27
